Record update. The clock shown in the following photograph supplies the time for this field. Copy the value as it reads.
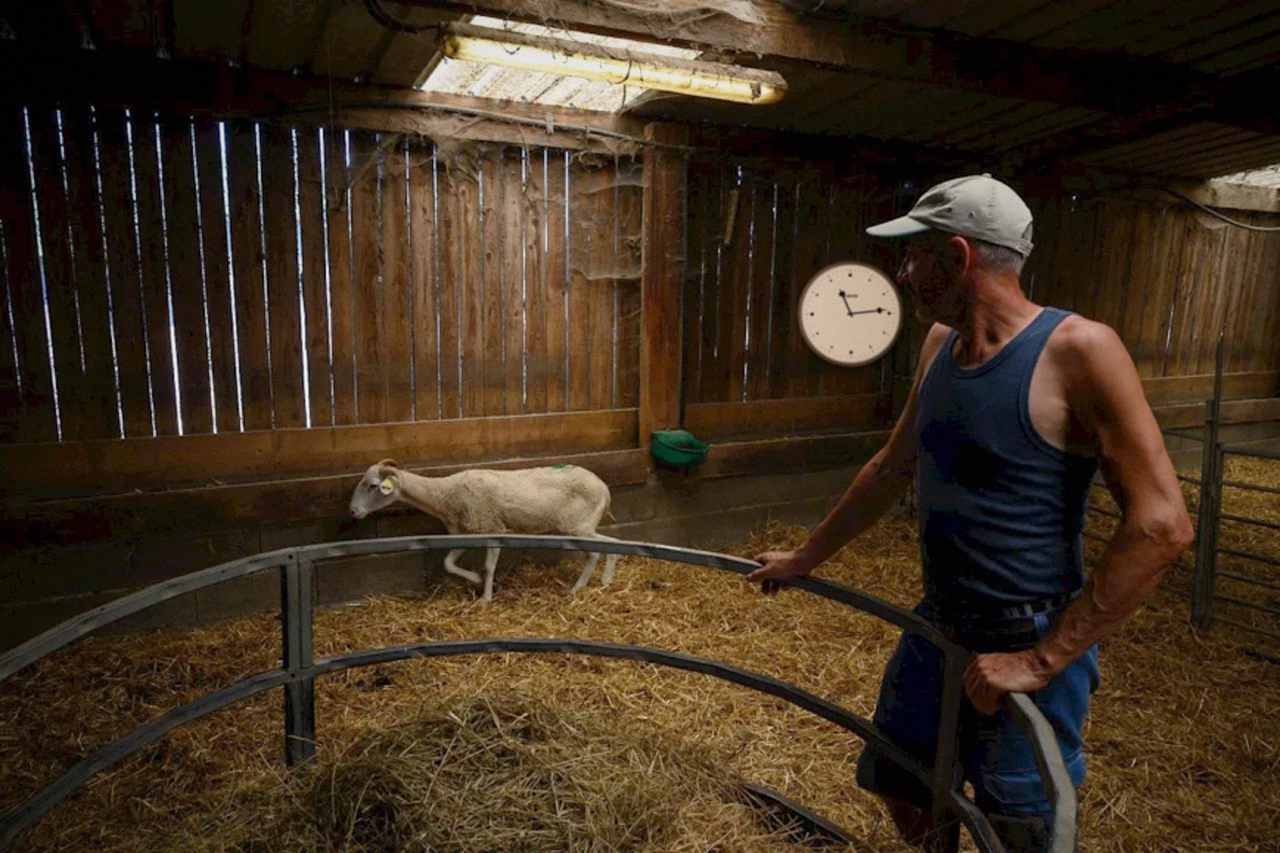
11:14
